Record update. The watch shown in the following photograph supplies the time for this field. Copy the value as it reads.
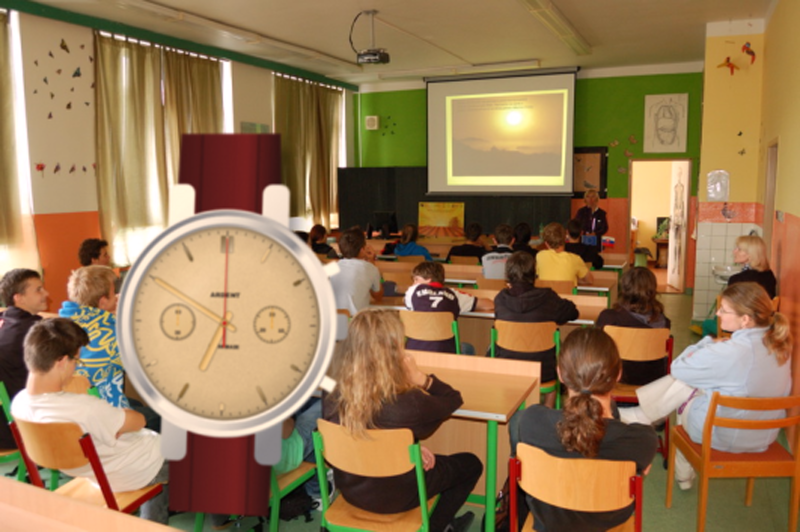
6:50
